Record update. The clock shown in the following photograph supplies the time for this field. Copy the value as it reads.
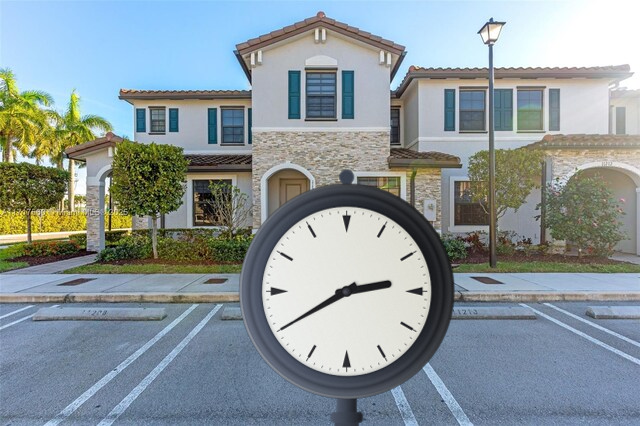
2:40
